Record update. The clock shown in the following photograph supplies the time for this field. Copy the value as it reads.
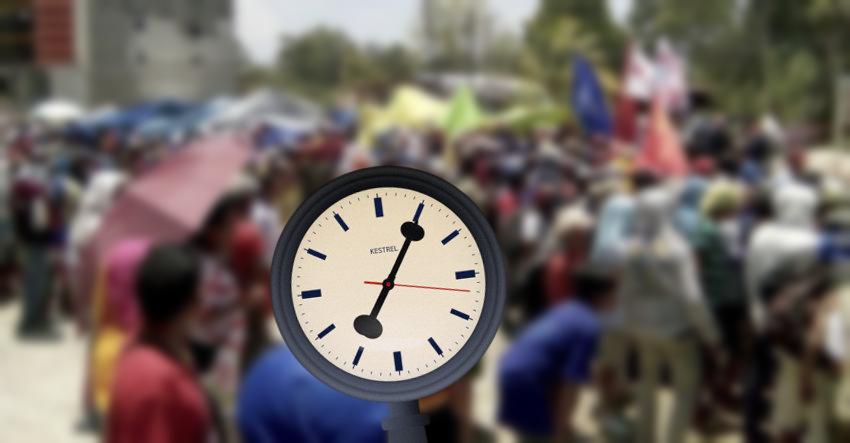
7:05:17
